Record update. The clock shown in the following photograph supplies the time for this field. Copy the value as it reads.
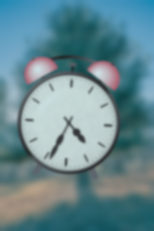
4:34
